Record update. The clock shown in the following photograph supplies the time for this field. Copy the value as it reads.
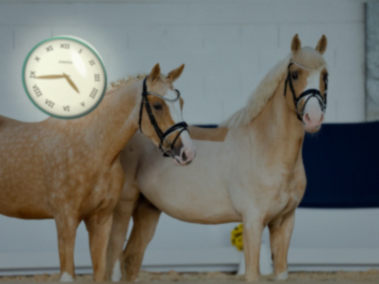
4:44
